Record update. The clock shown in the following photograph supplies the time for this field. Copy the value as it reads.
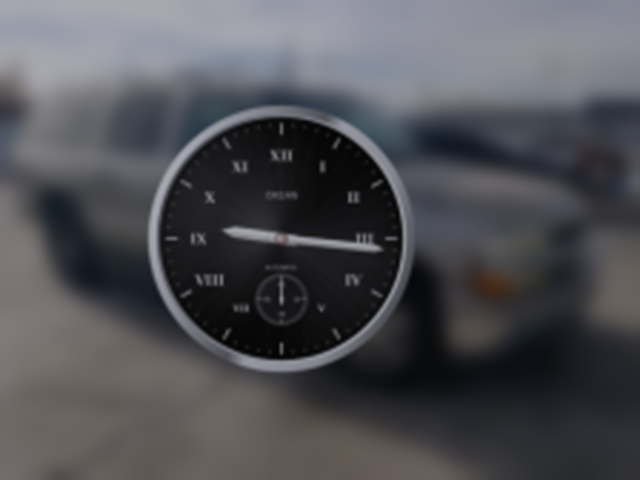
9:16
